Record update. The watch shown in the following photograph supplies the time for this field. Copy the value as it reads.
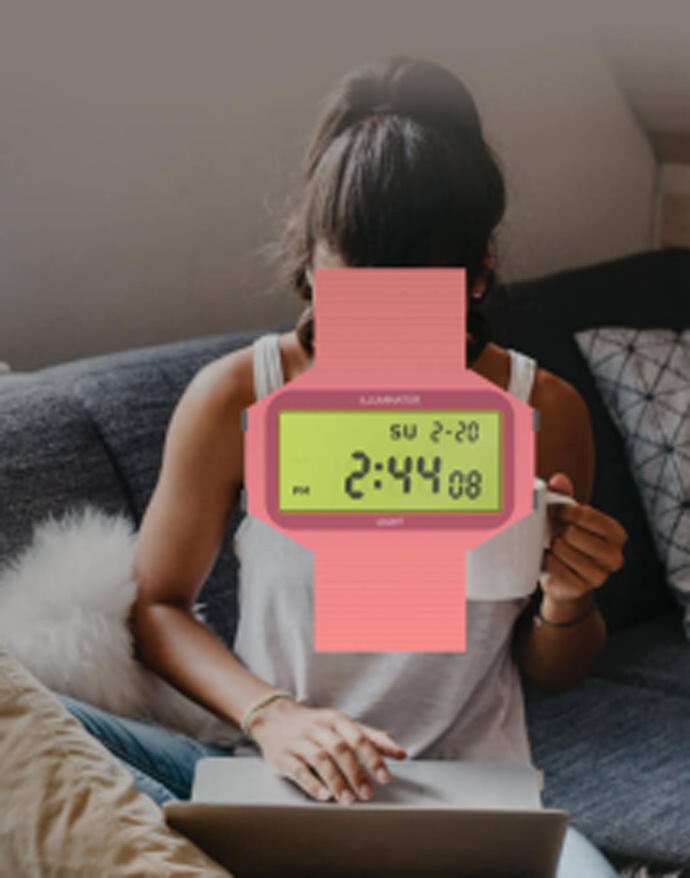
2:44:08
